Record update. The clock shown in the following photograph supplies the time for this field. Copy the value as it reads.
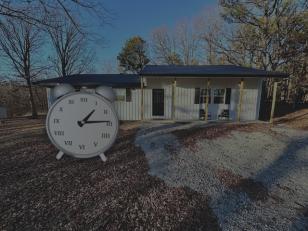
1:14
